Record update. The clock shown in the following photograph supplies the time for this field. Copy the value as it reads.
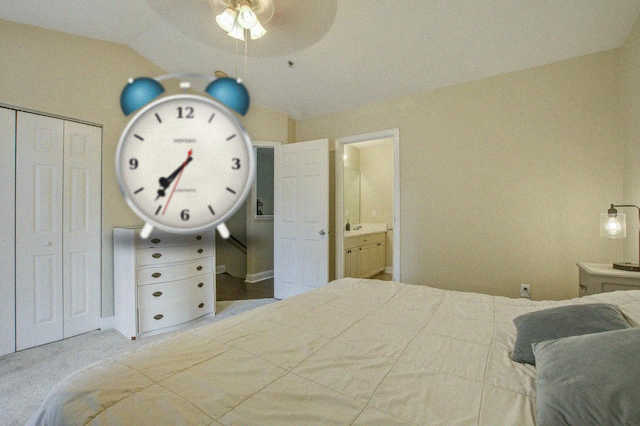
7:36:34
